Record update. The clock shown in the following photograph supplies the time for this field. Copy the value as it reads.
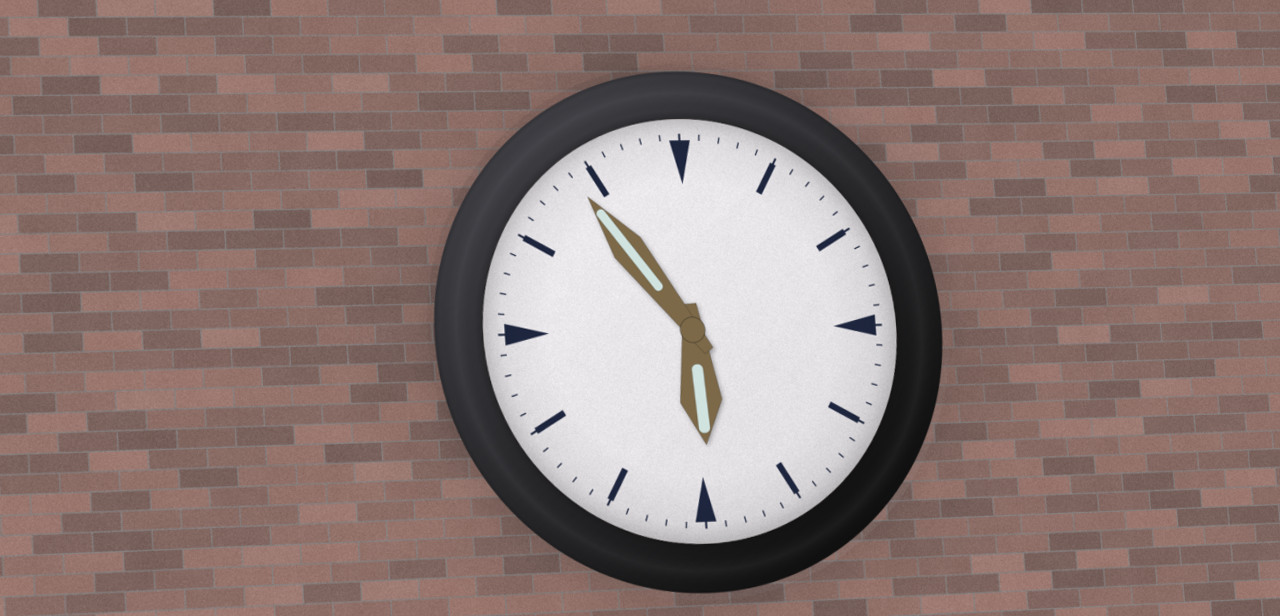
5:54
